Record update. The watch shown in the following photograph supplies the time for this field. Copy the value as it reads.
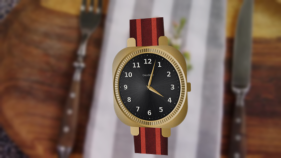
4:03
